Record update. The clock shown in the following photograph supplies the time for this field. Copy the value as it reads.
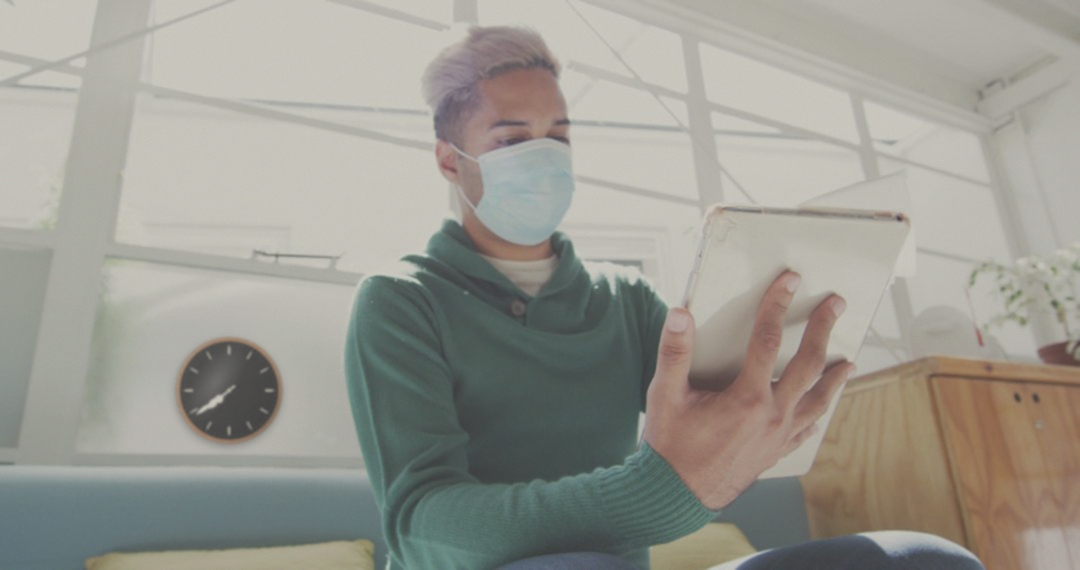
7:39
